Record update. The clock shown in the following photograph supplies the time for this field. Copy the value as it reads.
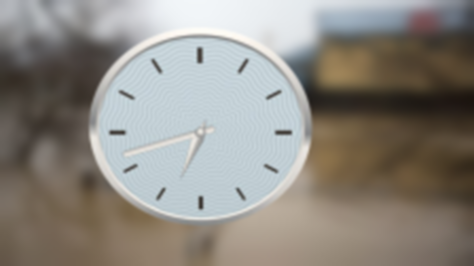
6:42
